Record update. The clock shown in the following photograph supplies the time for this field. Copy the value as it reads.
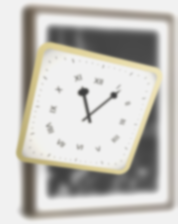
11:06
